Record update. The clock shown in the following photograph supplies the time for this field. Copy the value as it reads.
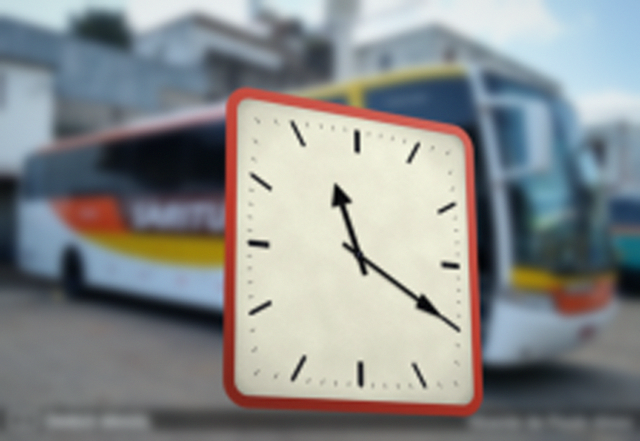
11:20
